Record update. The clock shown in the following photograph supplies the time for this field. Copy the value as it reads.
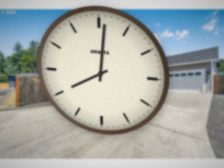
8:01
